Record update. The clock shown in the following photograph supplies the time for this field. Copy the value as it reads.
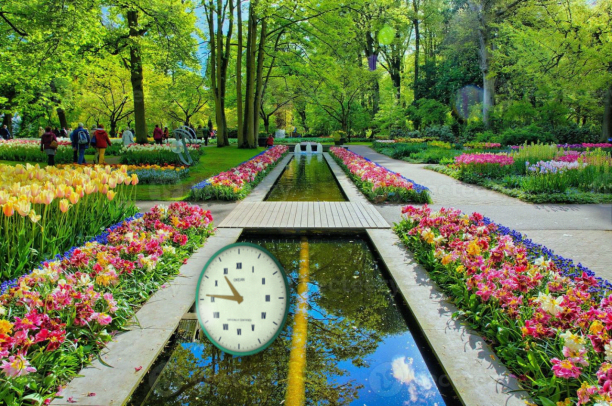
10:46
